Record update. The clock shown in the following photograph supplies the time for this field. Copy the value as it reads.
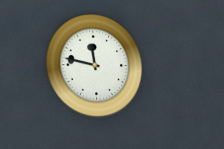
11:47
